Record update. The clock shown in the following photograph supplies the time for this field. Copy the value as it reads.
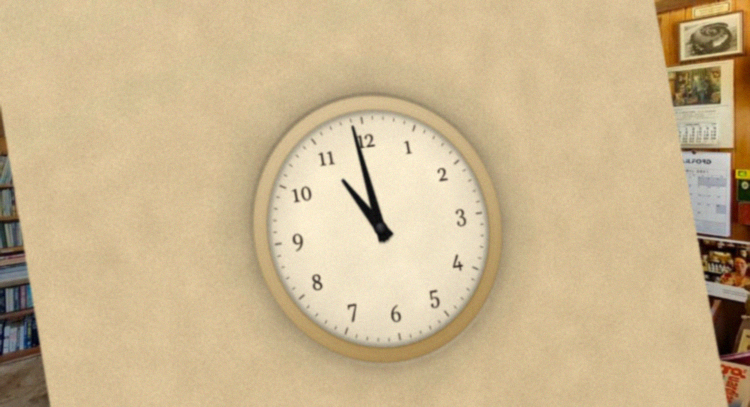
10:59
